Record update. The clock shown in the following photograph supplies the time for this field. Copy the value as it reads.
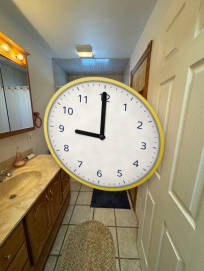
9:00
